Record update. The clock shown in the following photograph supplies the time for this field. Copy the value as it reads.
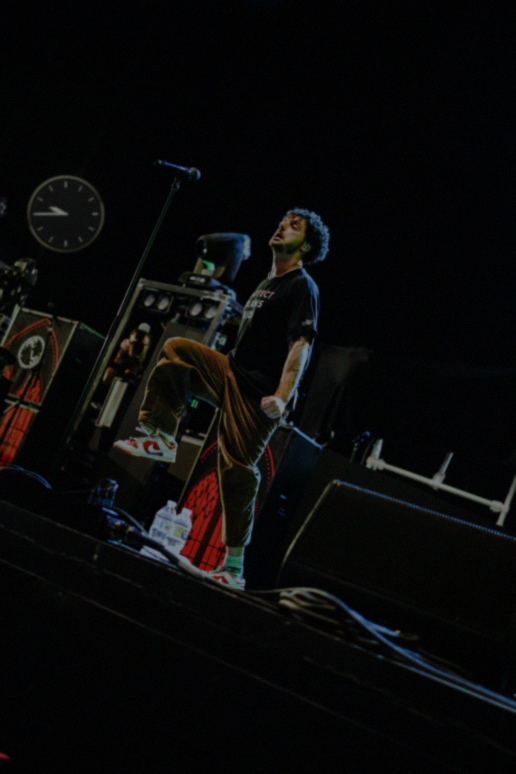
9:45
